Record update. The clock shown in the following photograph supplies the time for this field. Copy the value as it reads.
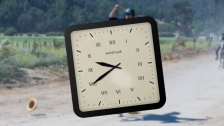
9:40
